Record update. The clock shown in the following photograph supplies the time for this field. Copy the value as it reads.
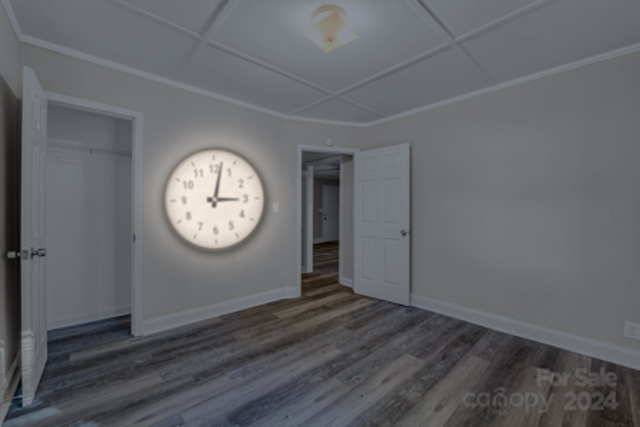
3:02
